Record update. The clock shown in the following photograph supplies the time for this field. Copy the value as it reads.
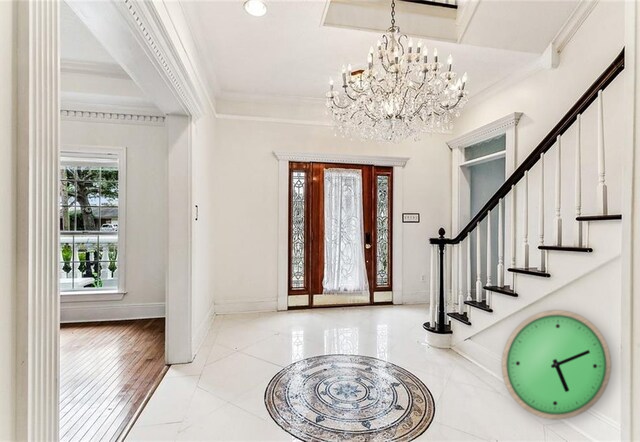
5:11
